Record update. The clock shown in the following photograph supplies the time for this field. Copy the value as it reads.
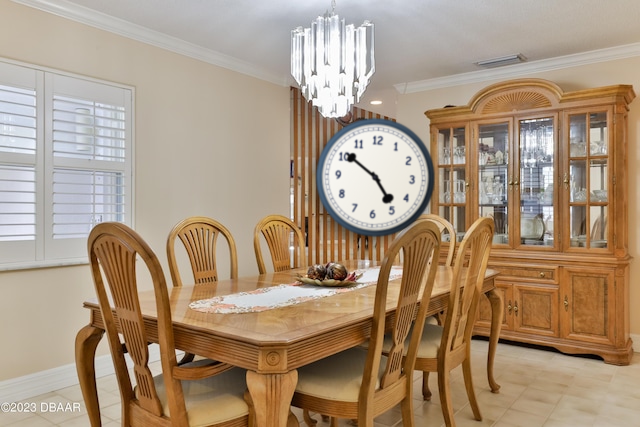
4:51
